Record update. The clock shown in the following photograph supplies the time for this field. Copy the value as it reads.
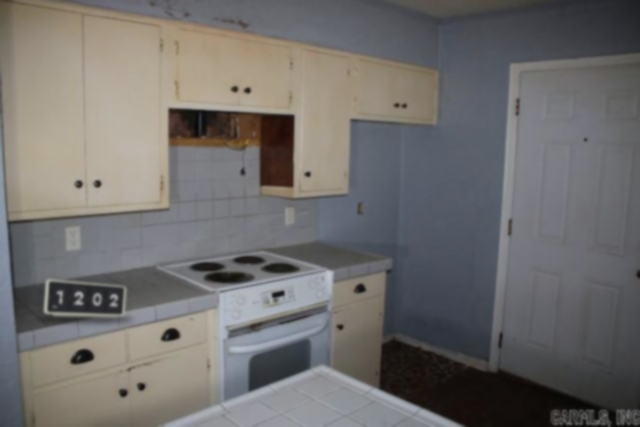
12:02
